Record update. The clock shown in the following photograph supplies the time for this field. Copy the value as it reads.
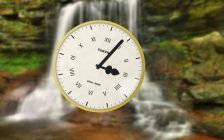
3:04
